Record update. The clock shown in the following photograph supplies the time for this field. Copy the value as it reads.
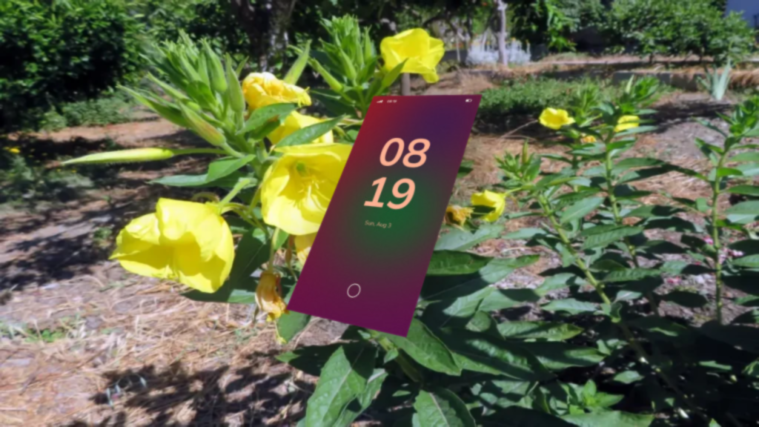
8:19
